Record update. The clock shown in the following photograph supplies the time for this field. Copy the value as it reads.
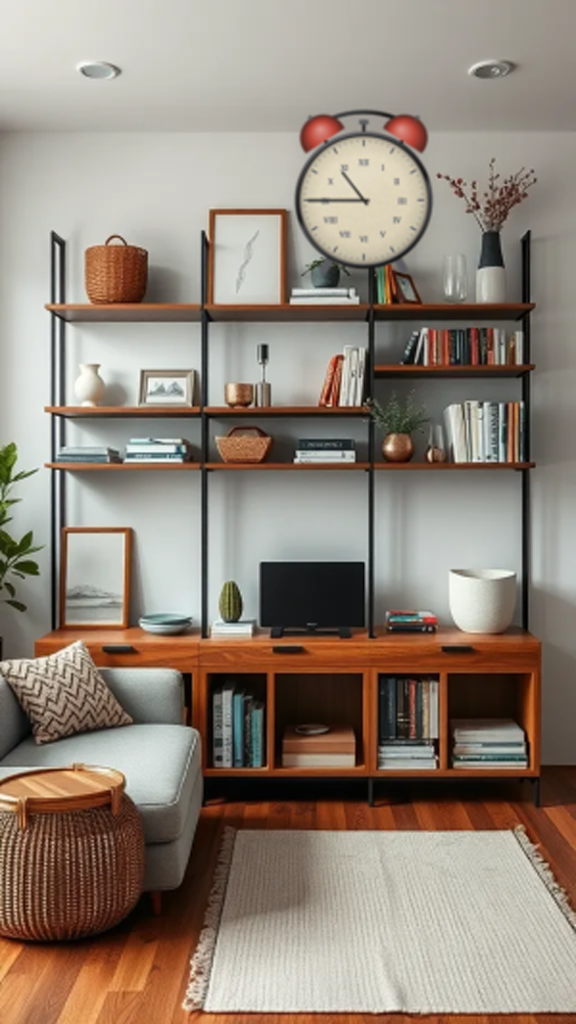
10:45
